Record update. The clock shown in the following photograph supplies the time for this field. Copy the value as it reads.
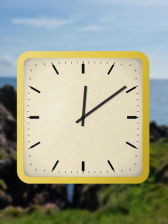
12:09
